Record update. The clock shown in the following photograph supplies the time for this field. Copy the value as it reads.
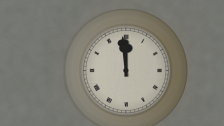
11:59
